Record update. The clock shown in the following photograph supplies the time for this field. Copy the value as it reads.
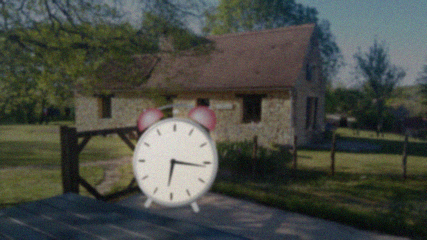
6:16
